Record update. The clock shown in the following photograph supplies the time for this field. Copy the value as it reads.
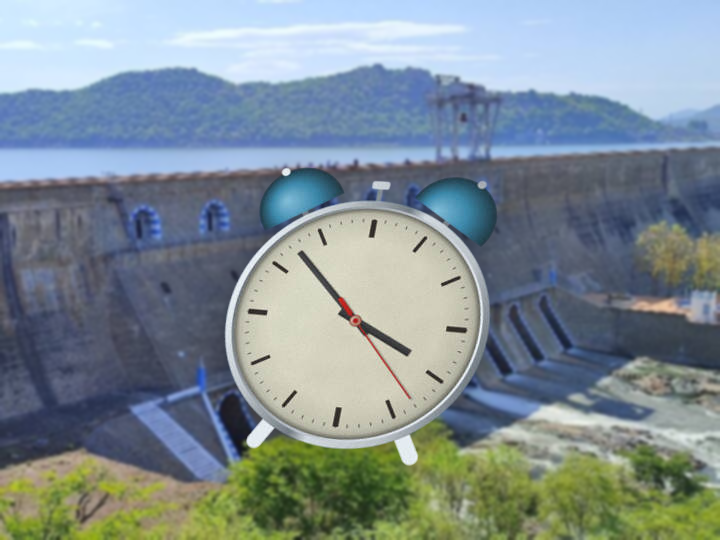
3:52:23
